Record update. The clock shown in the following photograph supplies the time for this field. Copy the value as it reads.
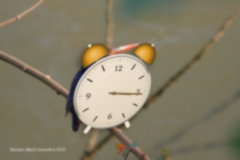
3:16
